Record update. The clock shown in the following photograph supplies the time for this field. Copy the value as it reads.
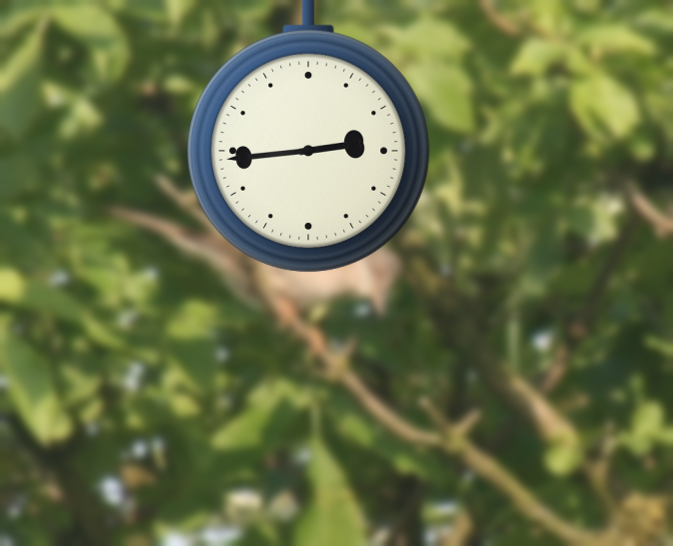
2:44
